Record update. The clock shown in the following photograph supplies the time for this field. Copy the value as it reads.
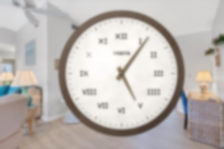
5:06
